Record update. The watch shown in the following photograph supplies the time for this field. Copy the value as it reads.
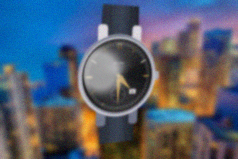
4:30
